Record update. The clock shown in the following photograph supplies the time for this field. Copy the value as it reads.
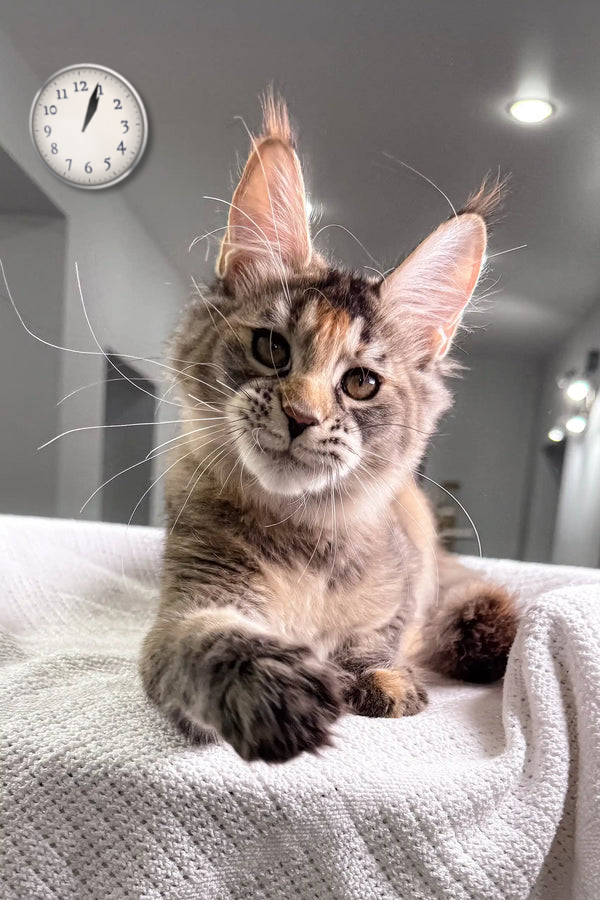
1:04
